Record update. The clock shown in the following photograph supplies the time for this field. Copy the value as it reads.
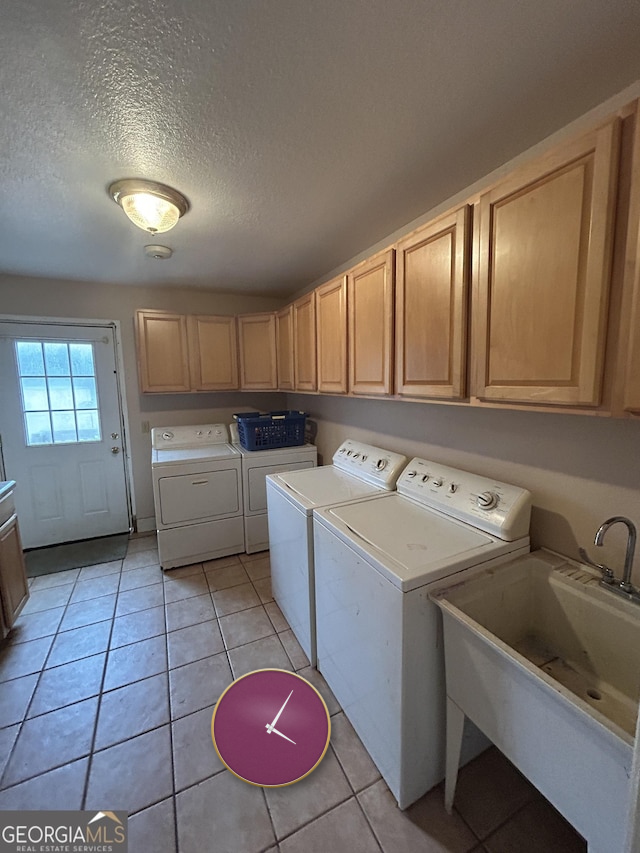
4:05
